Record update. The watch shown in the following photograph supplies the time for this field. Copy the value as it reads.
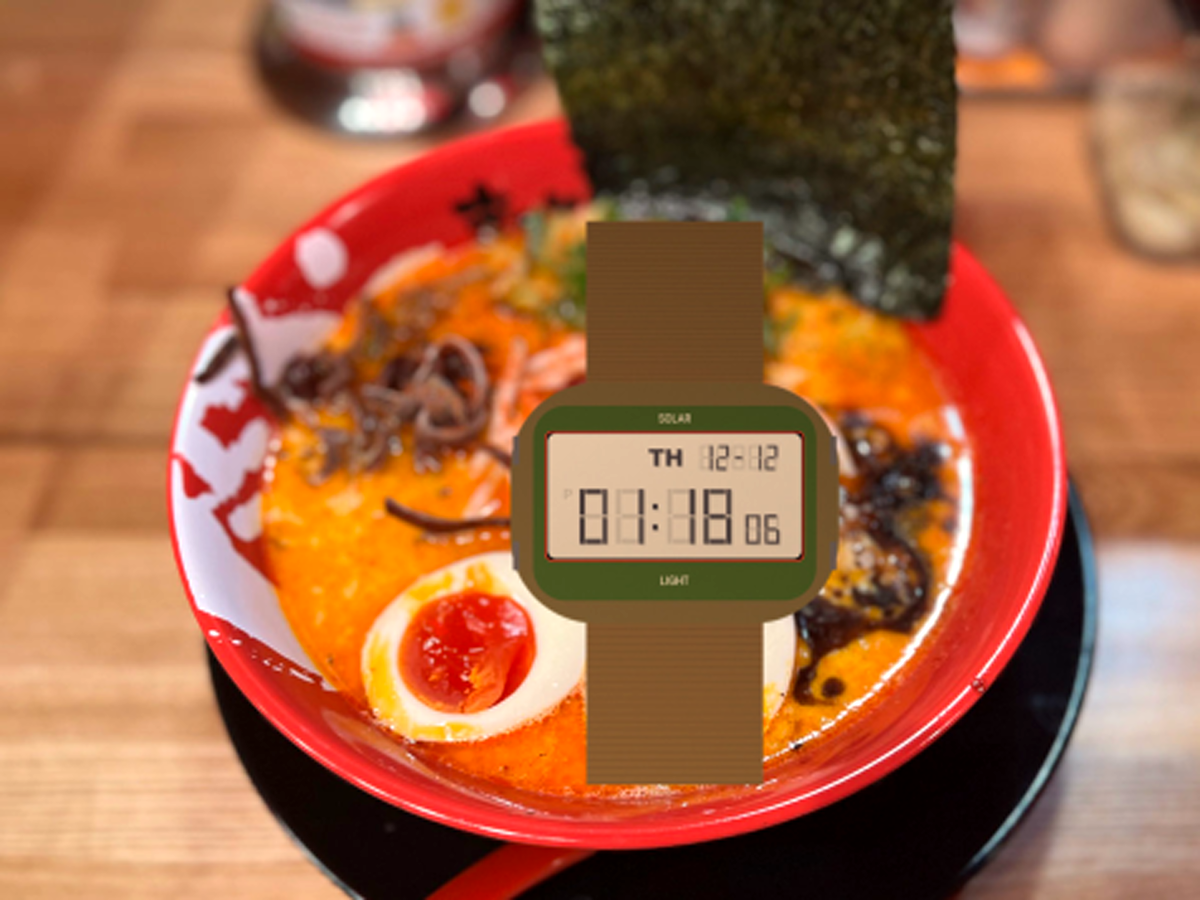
1:18:06
